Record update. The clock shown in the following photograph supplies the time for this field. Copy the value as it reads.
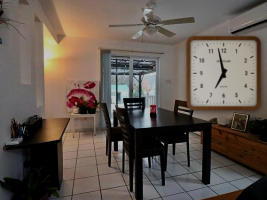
6:58
